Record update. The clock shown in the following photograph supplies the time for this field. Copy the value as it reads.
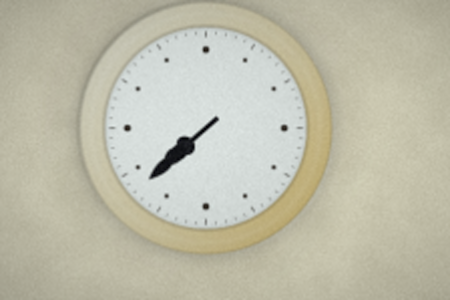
7:38
